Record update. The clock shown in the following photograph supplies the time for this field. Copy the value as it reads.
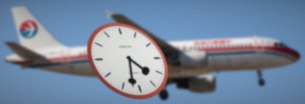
4:32
